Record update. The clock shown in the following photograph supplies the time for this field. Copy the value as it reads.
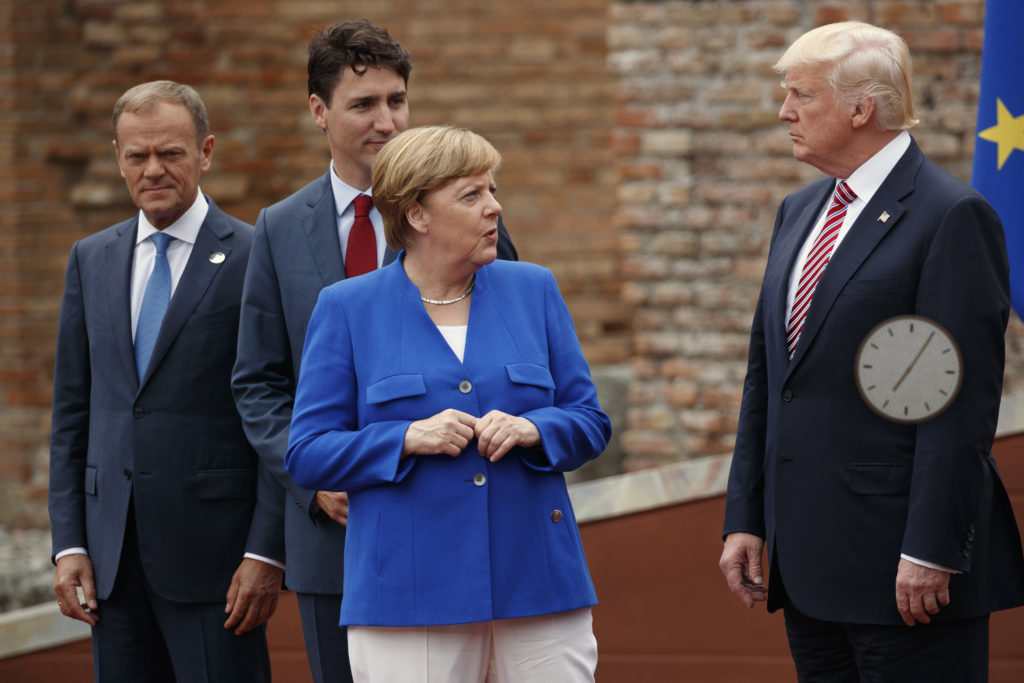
7:05
